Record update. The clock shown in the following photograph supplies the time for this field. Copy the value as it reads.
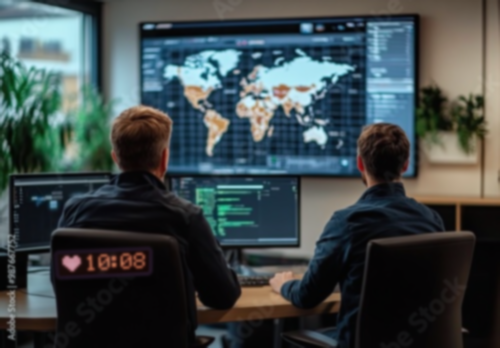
10:08
